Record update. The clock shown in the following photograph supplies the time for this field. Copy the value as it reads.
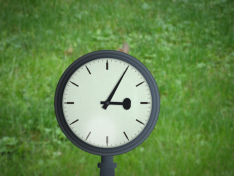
3:05
